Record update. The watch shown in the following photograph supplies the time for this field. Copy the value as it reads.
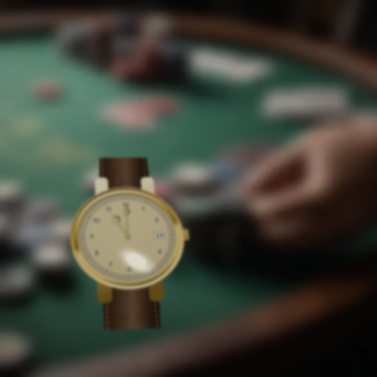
11:00
